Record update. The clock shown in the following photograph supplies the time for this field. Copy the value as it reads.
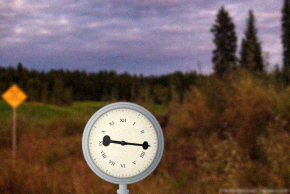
9:16
